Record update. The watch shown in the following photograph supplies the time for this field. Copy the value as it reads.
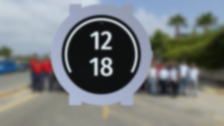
12:18
